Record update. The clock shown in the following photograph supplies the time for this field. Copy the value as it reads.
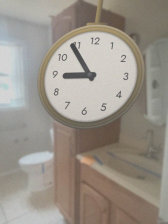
8:54
